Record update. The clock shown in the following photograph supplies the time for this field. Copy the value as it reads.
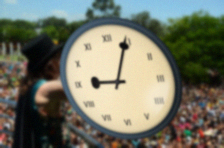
9:04
